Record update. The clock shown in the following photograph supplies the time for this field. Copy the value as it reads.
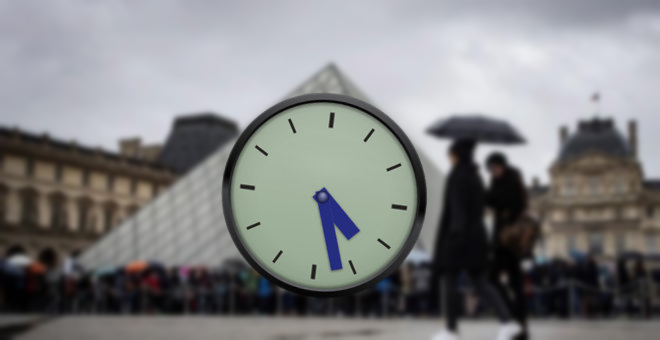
4:27
